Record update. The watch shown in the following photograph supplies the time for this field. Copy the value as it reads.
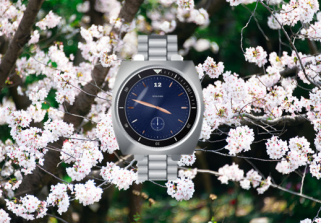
3:48
